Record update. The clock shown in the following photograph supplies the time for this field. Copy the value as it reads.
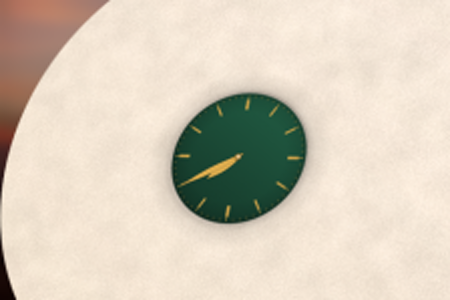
7:40
